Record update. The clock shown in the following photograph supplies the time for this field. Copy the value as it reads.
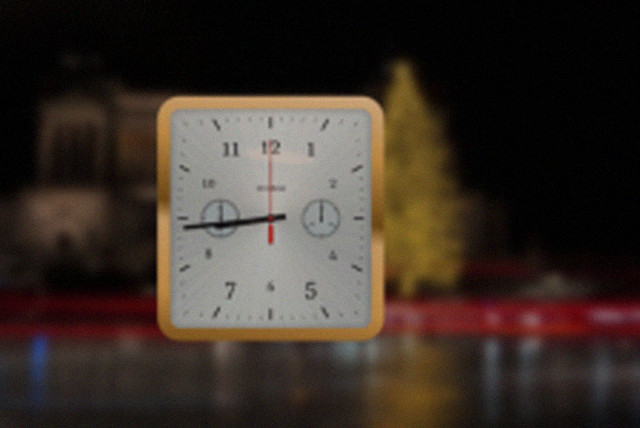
8:44
